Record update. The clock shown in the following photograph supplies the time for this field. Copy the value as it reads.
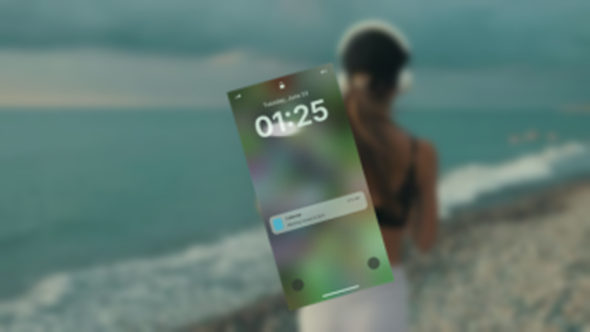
1:25
